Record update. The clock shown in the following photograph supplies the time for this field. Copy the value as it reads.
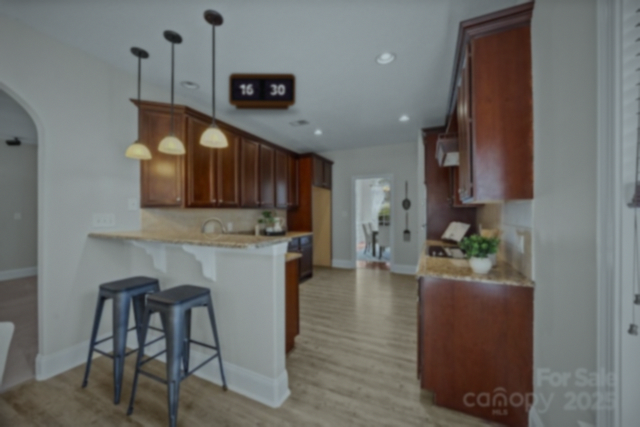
16:30
